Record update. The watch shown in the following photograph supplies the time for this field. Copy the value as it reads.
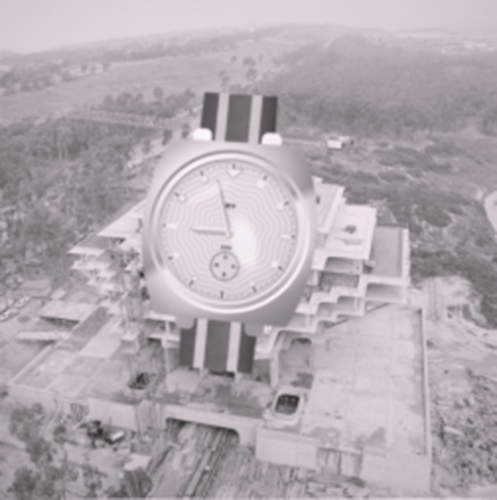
8:57
